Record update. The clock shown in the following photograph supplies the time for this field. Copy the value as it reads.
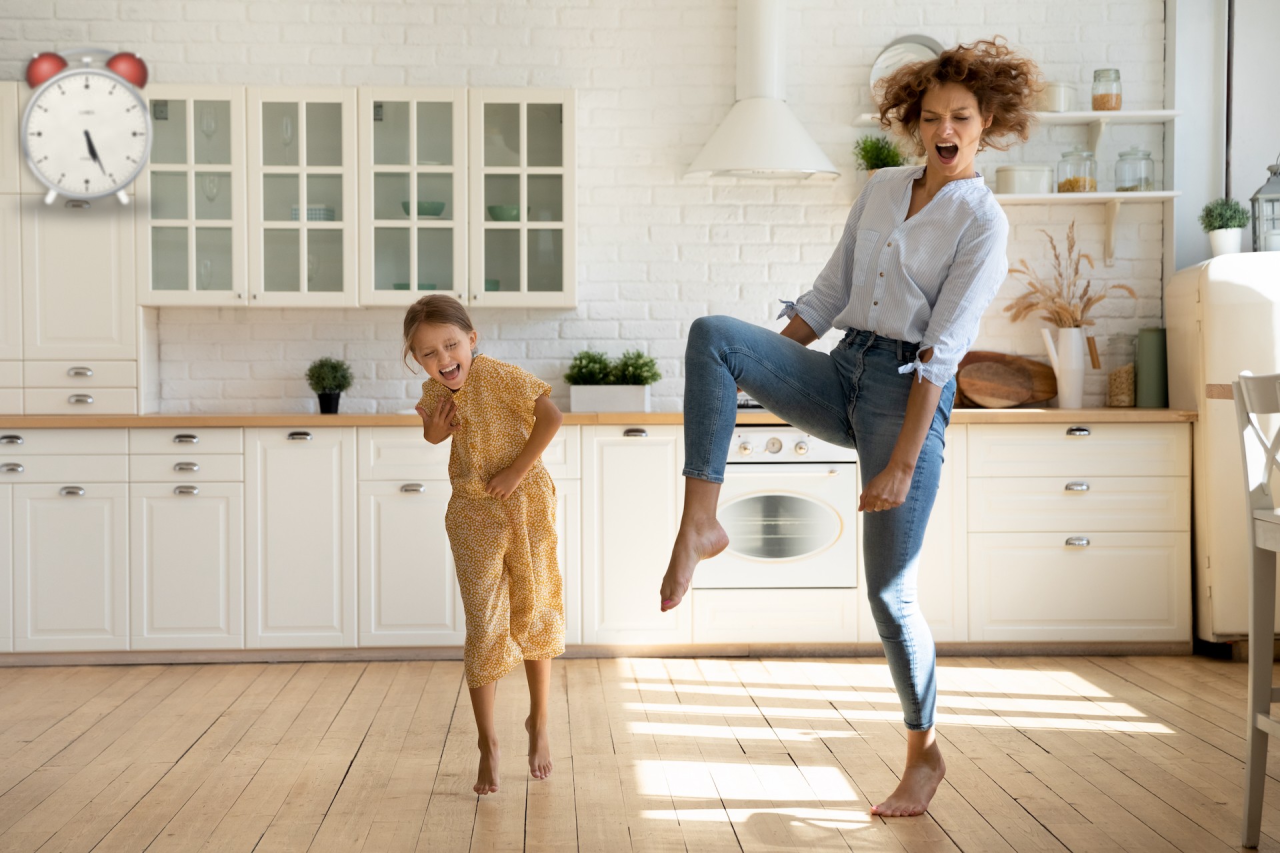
5:26
